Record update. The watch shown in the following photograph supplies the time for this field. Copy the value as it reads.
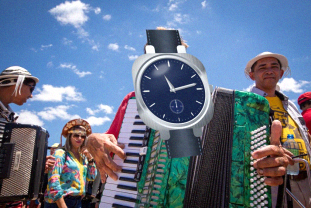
11:13
